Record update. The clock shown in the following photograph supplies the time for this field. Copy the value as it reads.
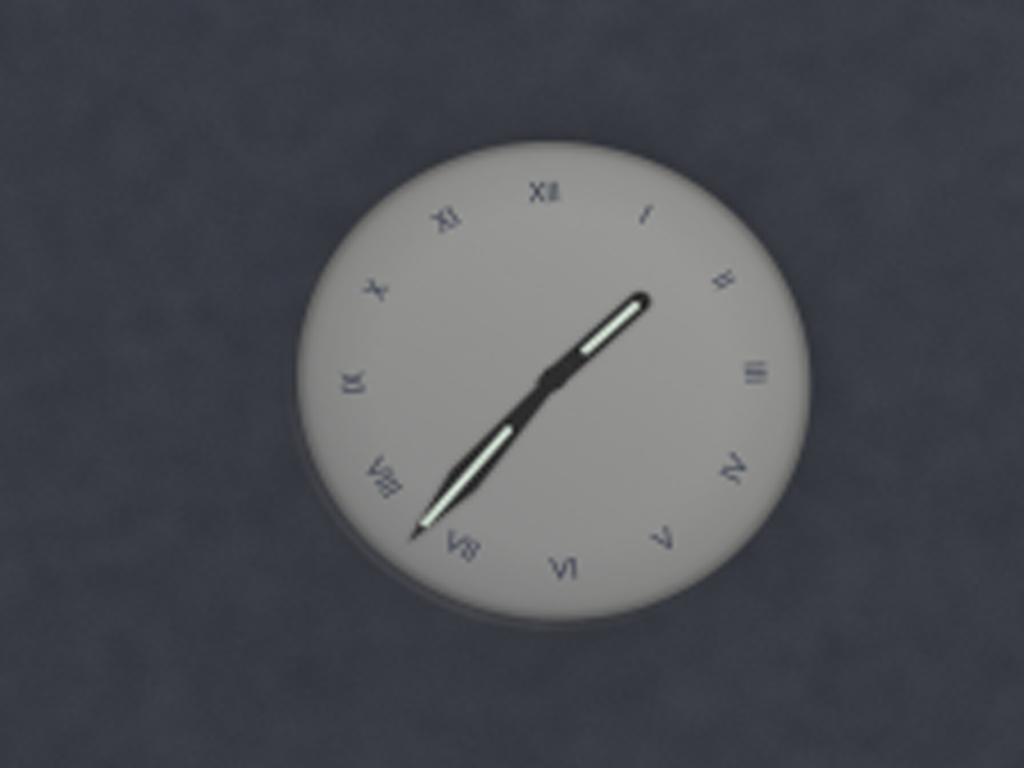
1:37
